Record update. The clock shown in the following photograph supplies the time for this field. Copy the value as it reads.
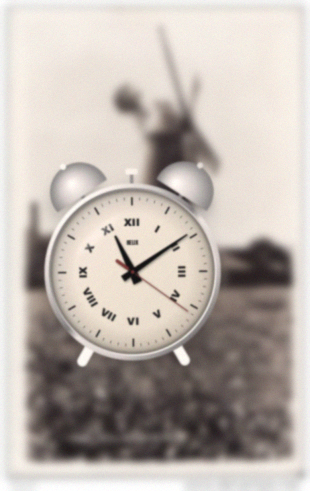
11:09:21
